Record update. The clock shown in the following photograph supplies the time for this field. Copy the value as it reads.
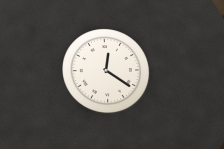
12:21
